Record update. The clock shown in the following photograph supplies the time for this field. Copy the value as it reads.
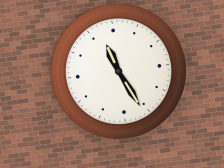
11:26
